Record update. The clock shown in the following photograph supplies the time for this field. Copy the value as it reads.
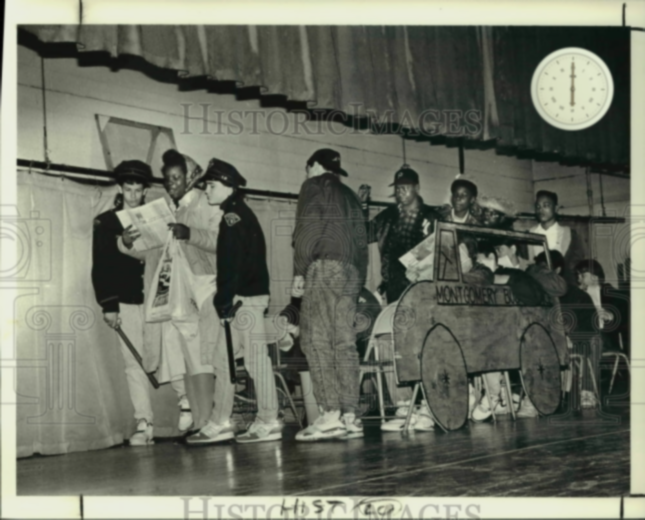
6:00
